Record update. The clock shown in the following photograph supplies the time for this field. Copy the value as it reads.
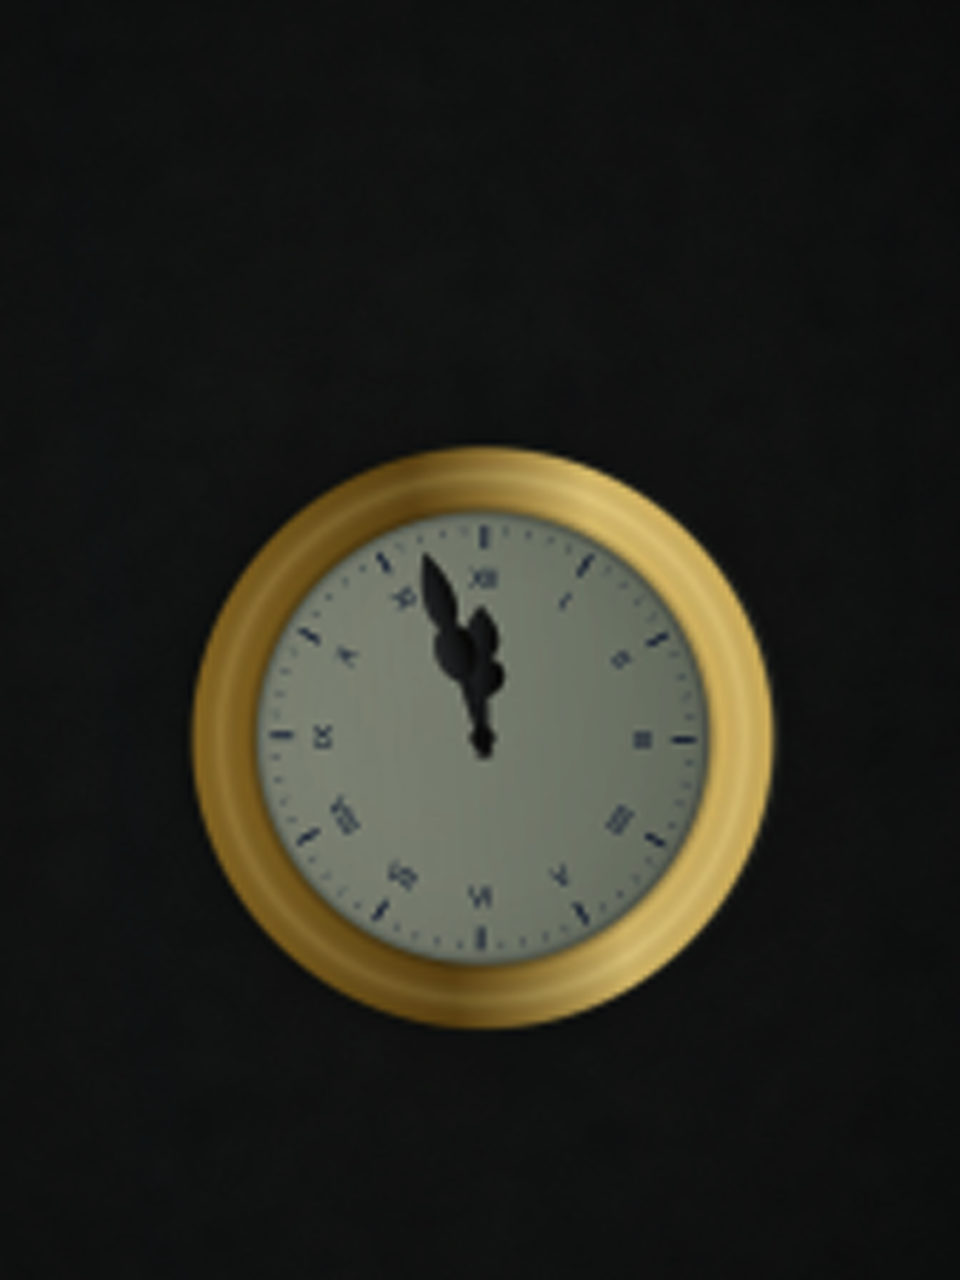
11:57
